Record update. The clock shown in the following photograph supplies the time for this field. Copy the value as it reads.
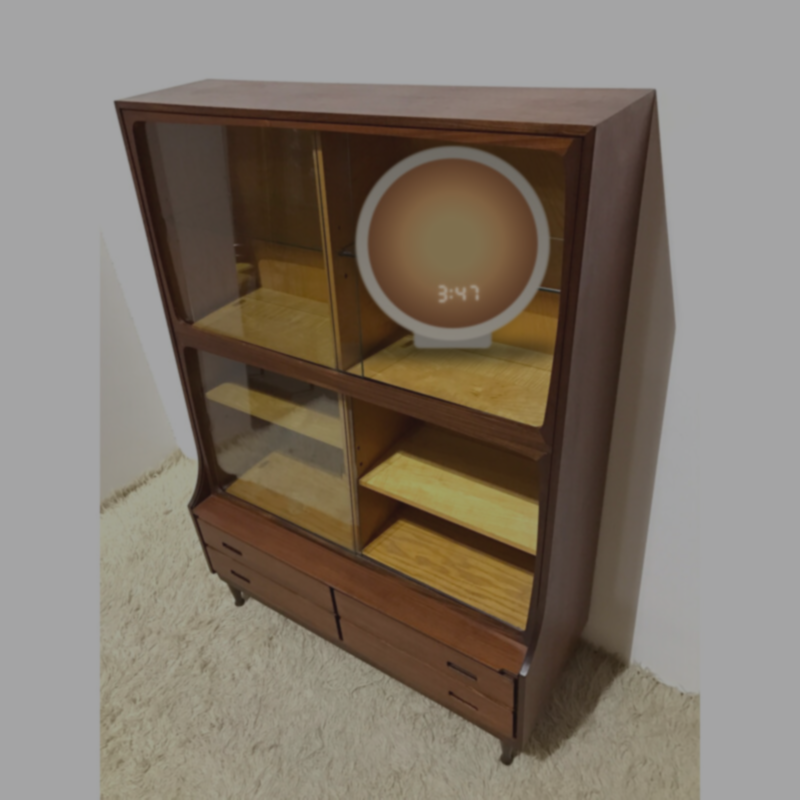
3:47
